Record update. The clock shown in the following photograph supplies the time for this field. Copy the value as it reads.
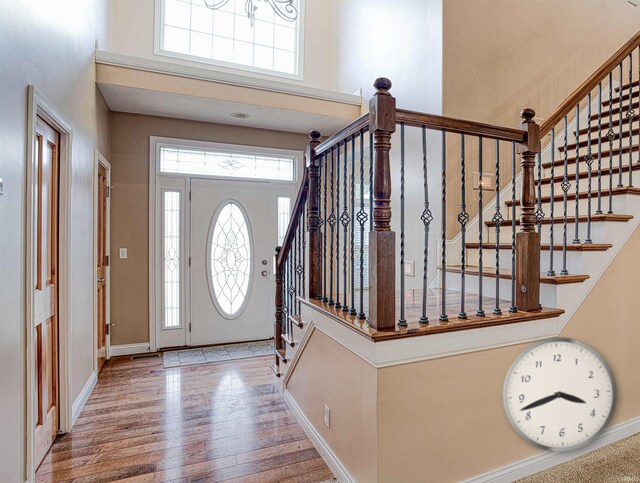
3:42
